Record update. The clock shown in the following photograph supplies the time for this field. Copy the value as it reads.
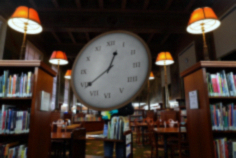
12:39
